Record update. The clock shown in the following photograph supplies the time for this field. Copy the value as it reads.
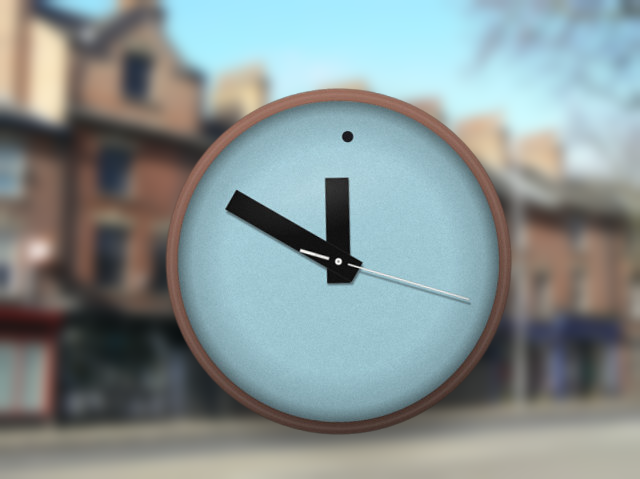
11:49:17
